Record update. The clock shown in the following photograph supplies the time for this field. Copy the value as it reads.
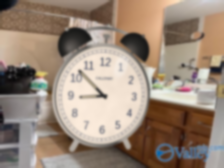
8:52
